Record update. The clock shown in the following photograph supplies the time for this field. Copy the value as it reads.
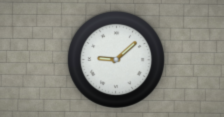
9:08
